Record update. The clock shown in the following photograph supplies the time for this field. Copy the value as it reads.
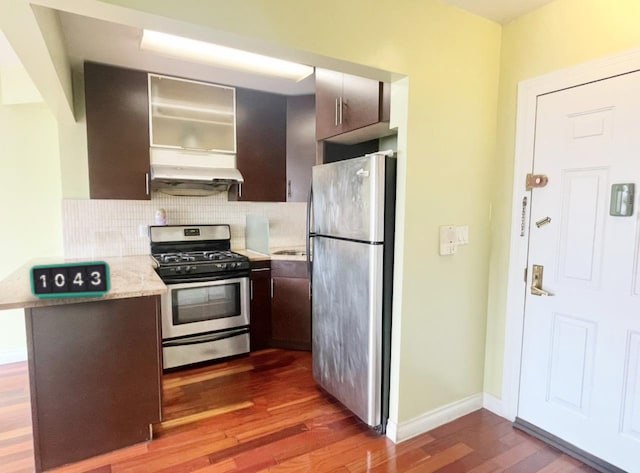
10:43
